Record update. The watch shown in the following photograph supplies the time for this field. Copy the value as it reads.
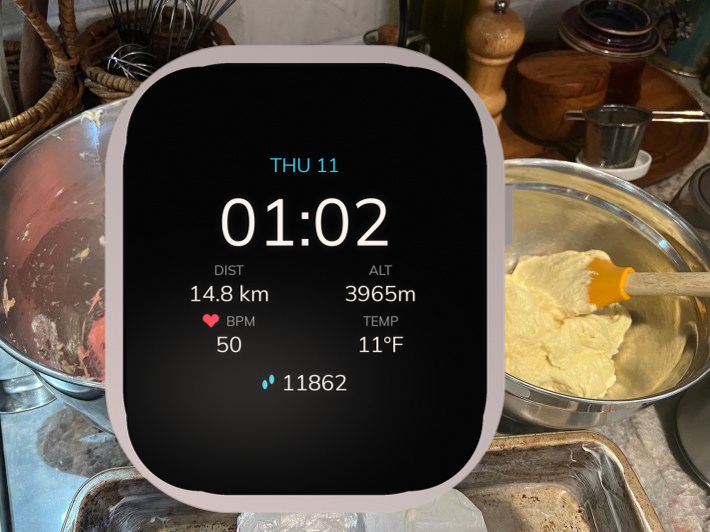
1:02
